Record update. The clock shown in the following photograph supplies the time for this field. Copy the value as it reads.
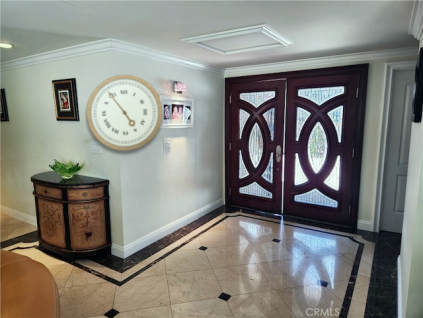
4:54
